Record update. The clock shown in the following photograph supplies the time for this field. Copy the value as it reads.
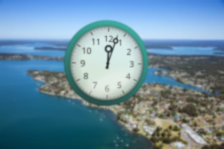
12:03
